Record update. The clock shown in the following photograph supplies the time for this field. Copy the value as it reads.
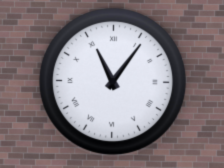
11:06
